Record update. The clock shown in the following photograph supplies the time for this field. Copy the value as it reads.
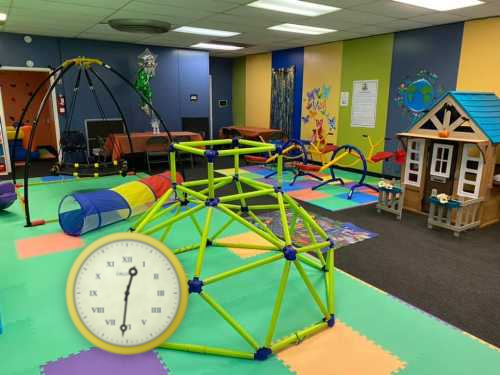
12:31
